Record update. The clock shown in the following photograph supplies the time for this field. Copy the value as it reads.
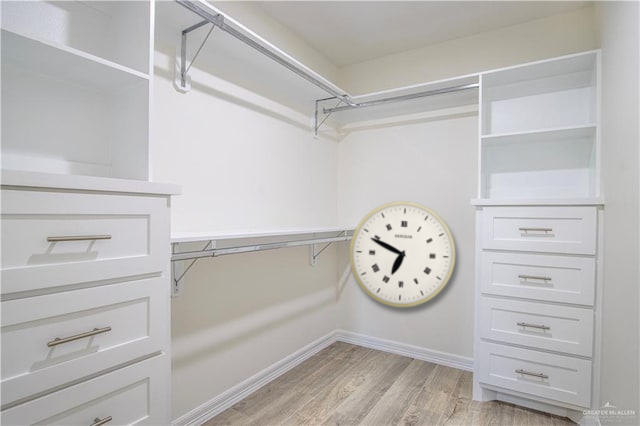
6:49
